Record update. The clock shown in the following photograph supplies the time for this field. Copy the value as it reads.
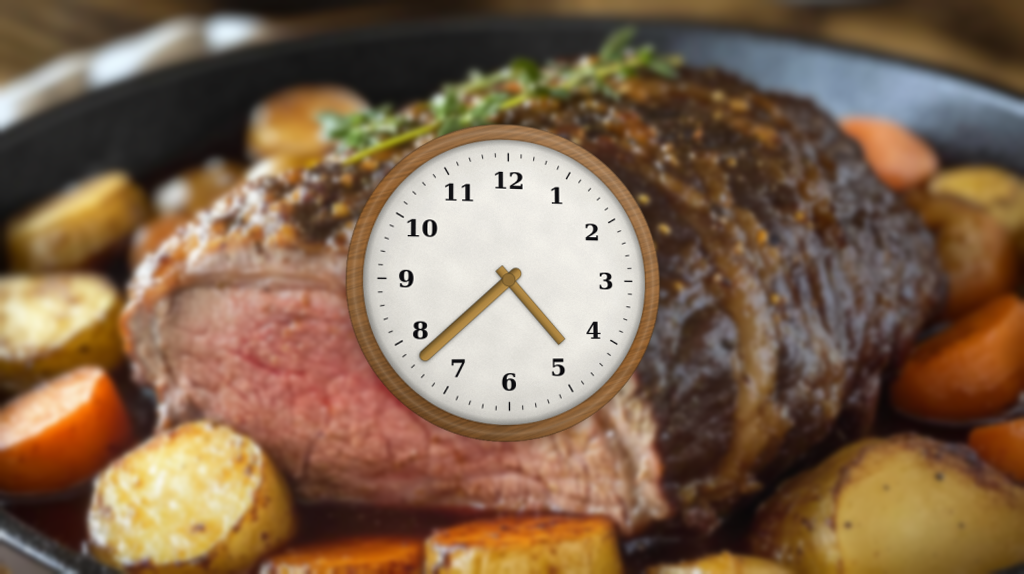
4:38
